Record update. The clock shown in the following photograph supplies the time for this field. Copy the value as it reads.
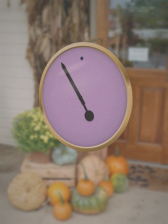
4:54
